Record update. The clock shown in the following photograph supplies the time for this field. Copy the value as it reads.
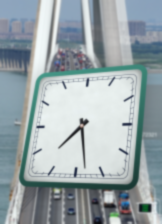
7:28
